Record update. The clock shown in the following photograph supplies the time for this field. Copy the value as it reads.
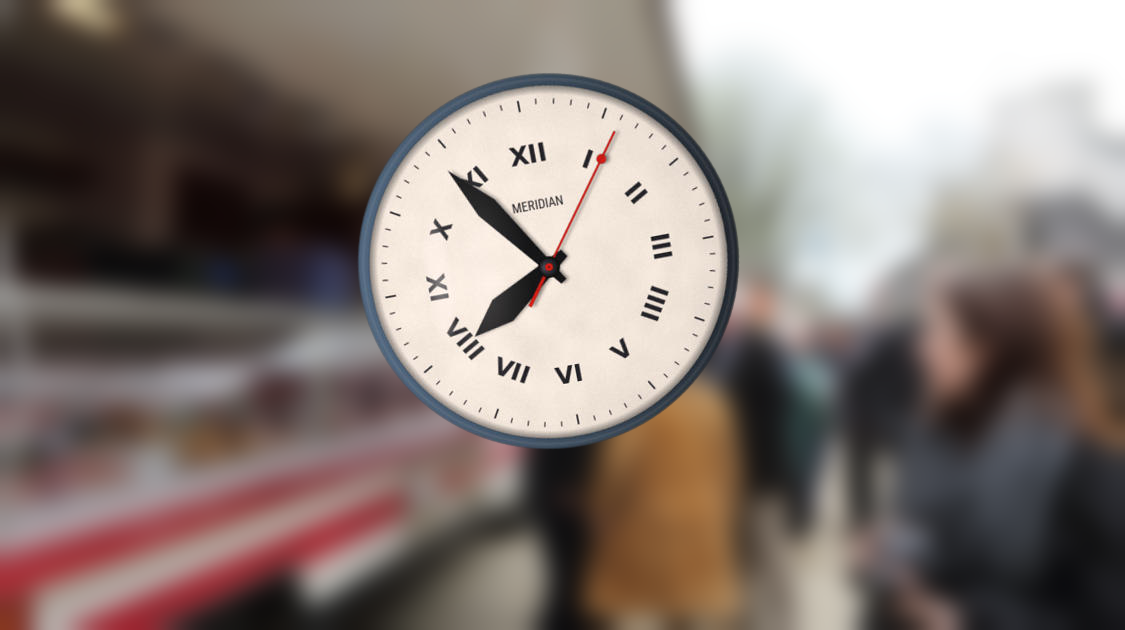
7:54:06
